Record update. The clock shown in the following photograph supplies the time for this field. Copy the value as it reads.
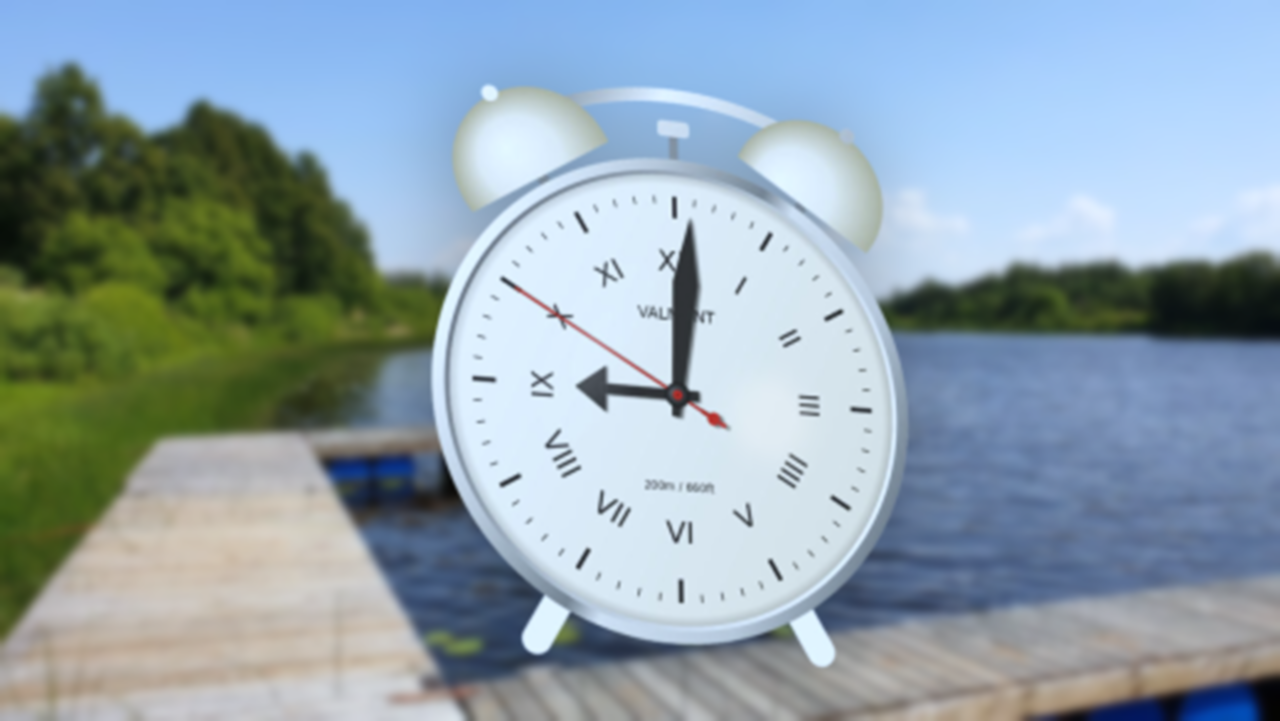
9:00:50
